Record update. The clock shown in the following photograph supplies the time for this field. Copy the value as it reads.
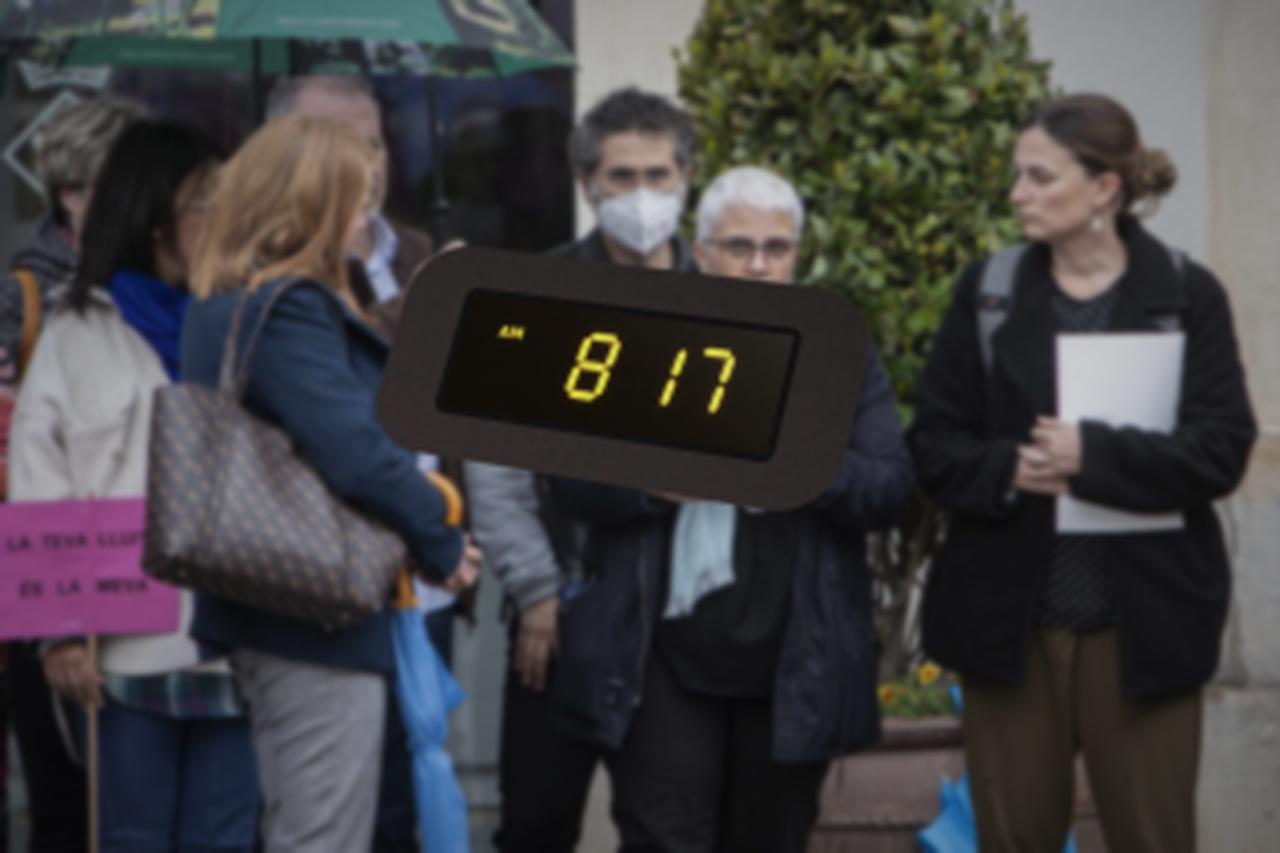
8:17
